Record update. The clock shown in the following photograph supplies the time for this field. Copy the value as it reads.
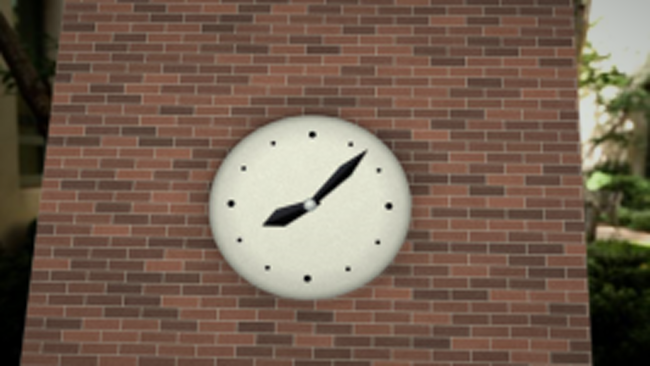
8:07
